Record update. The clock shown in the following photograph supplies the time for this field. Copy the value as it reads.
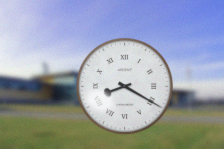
8:20
